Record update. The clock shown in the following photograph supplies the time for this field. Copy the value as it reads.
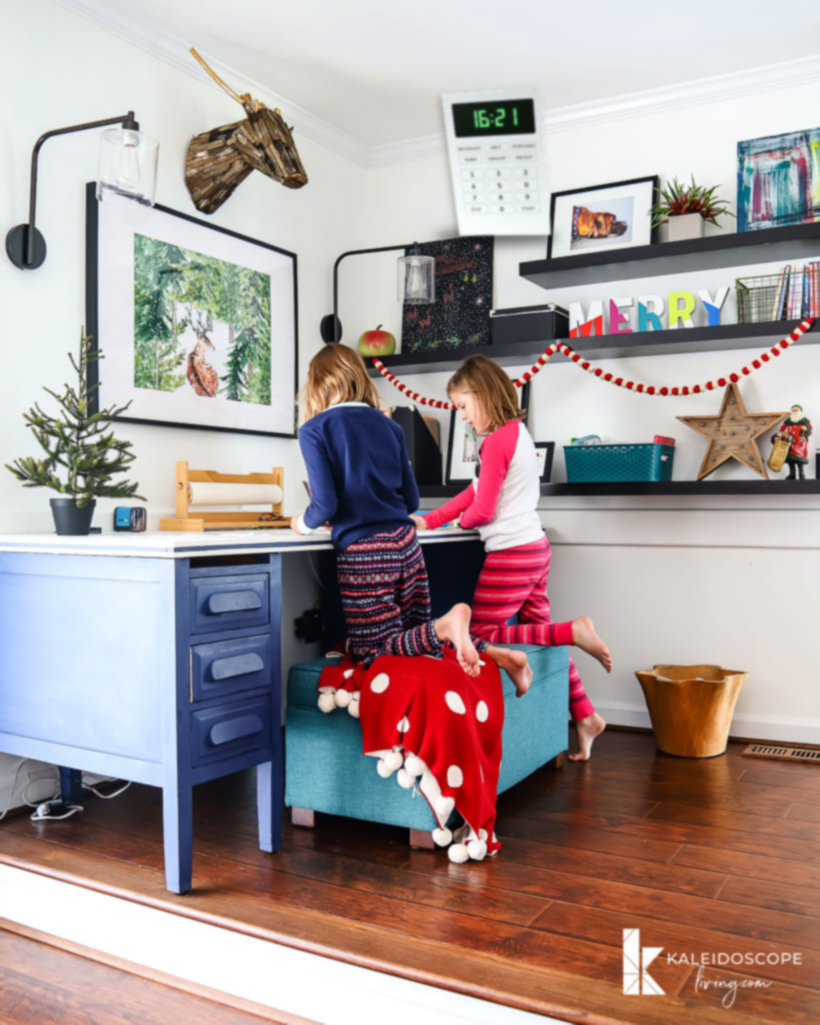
16:21
